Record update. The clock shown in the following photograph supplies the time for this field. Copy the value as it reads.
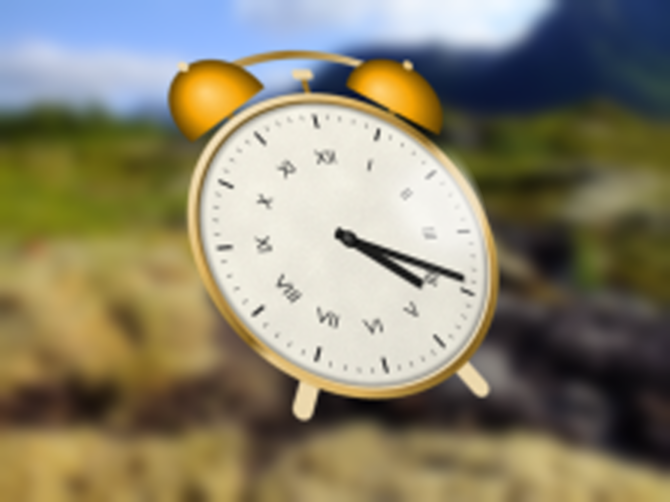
4:19
